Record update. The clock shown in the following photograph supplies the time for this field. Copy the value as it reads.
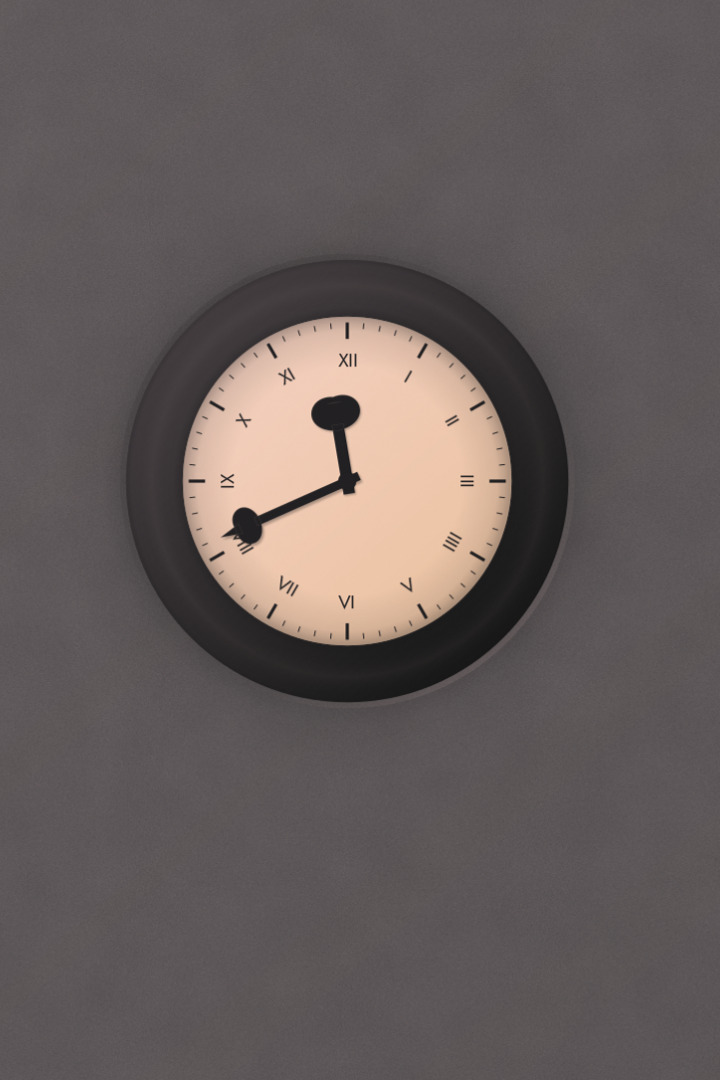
11:41
